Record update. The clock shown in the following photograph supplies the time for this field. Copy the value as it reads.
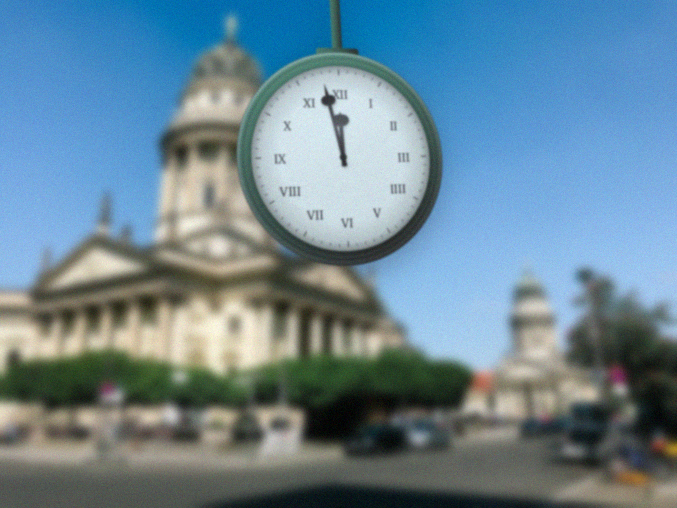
11:58
